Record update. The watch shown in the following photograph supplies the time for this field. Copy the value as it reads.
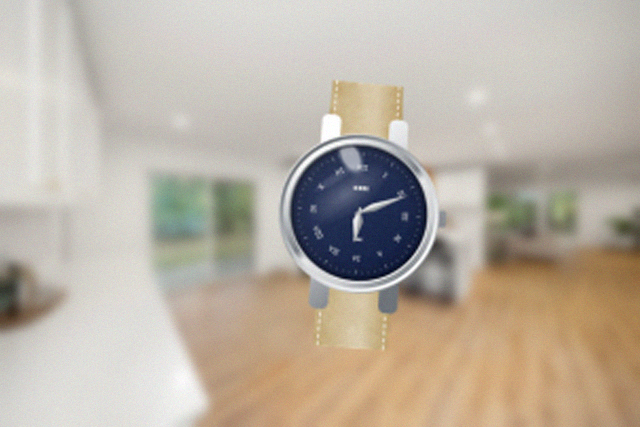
6:11
